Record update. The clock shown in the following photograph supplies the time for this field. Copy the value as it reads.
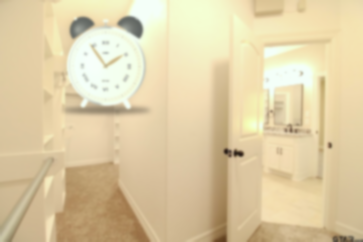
1:54
